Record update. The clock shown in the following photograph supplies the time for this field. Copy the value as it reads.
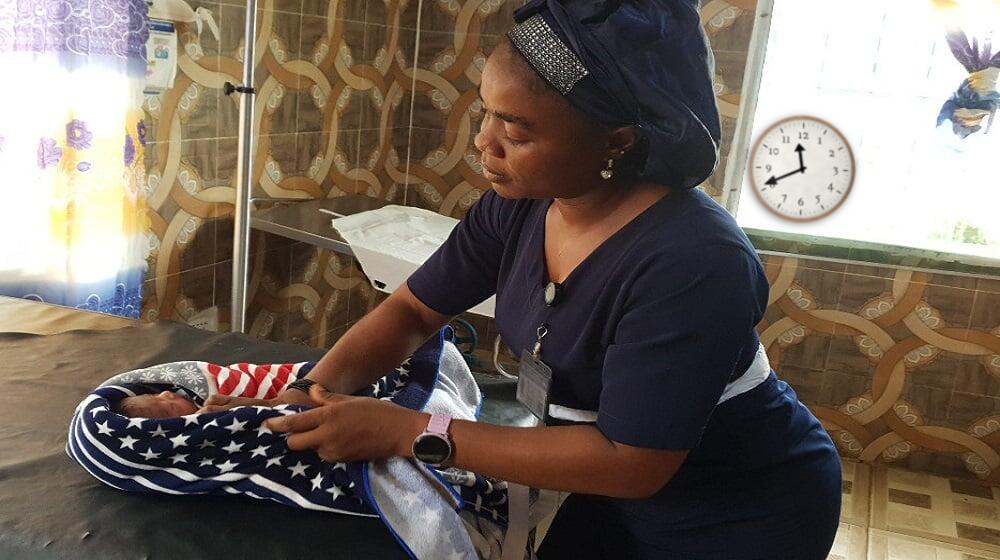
11:41
